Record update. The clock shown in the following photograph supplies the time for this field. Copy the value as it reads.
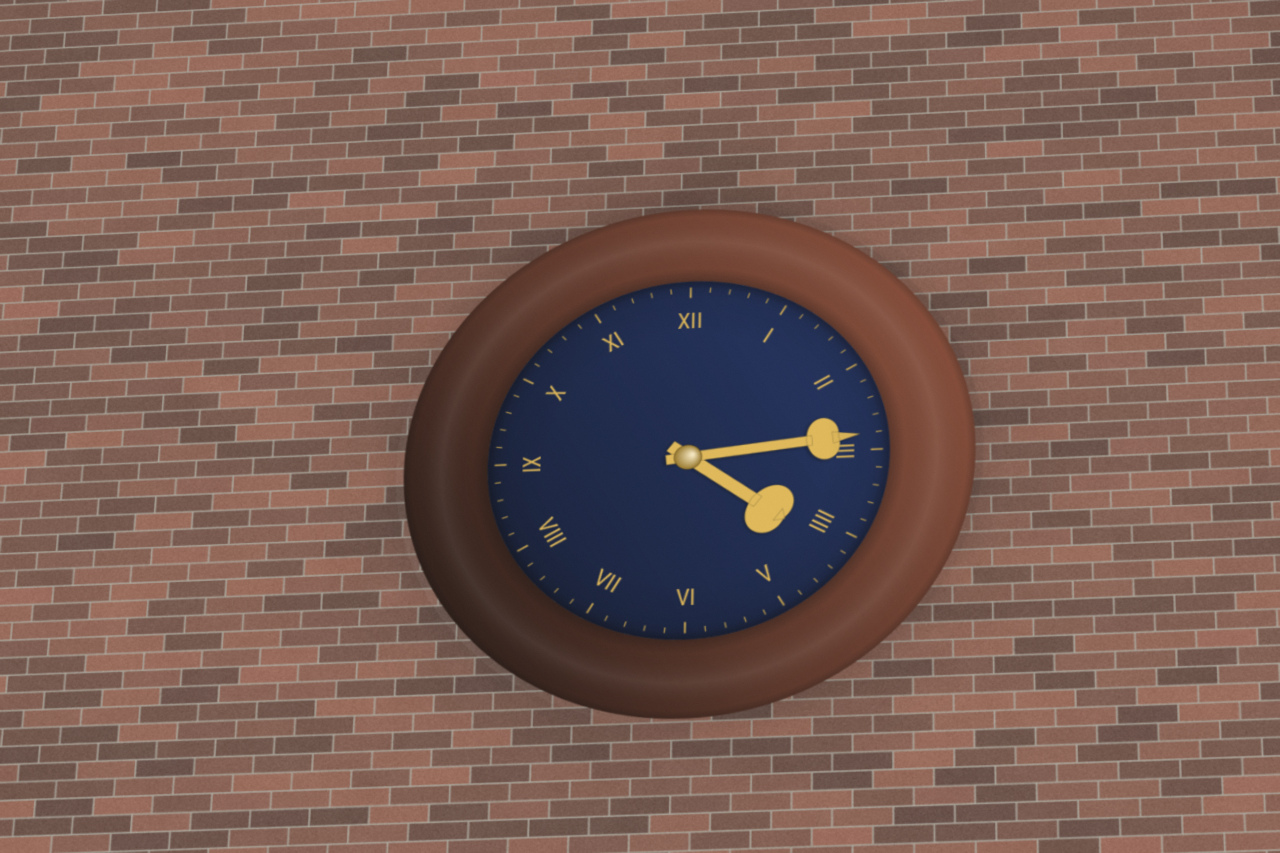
4:14
